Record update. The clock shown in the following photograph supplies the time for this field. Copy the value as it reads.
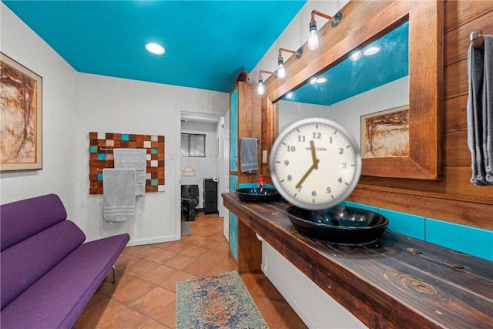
11:36
